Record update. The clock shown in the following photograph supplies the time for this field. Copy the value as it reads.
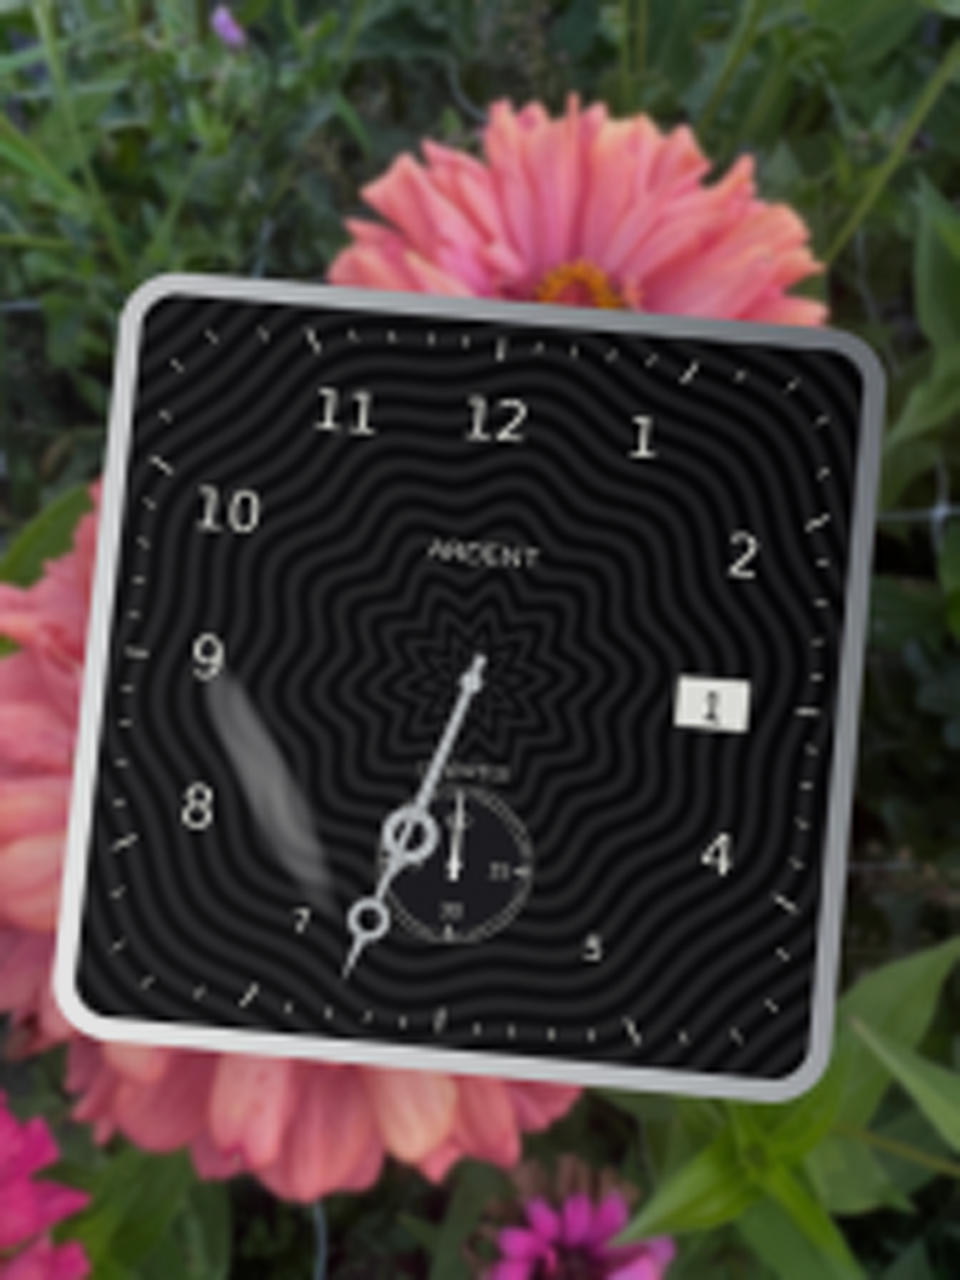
6:33
